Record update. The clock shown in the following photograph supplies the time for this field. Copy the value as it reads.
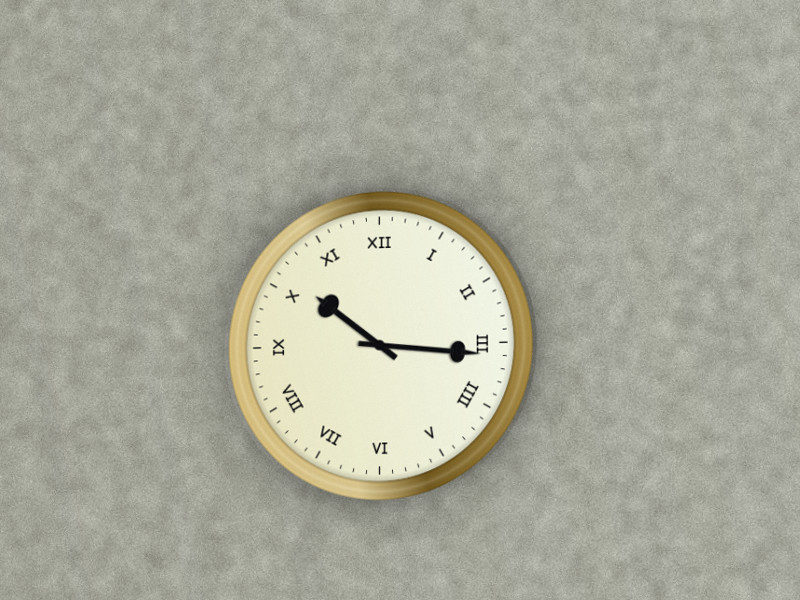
10:16
